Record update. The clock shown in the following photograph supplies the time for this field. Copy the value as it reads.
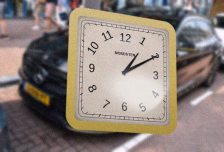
1:10
